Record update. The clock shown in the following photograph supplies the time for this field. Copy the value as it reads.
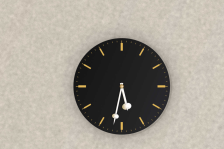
5:32
